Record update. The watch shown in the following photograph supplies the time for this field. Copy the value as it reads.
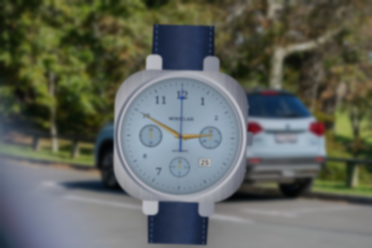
2:50
